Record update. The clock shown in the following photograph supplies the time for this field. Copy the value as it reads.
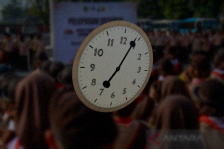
7:04
